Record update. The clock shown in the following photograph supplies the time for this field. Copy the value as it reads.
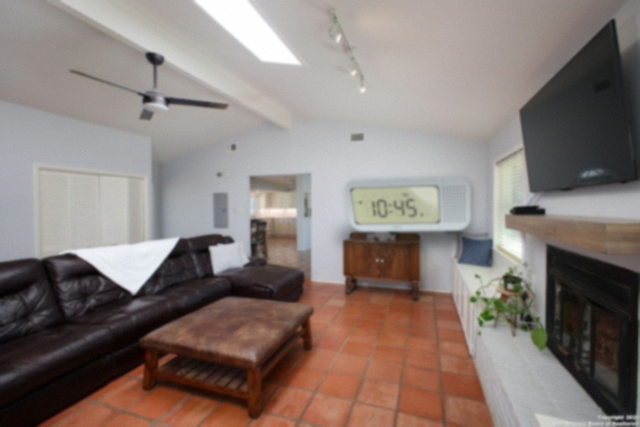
10:45
